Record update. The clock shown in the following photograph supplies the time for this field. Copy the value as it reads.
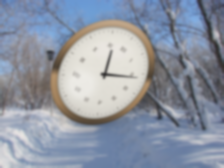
11:11
